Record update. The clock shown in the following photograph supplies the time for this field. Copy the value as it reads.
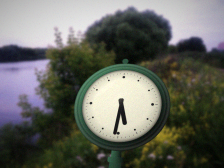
5:31
